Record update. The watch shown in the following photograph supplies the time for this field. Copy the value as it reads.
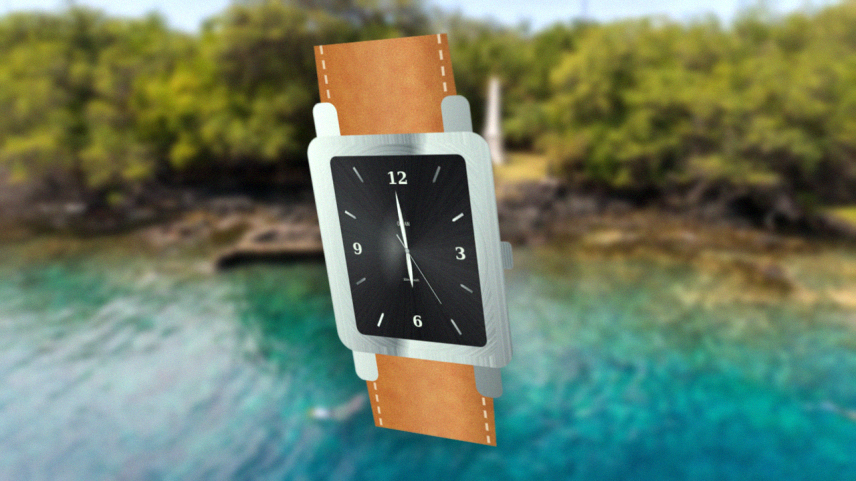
5:59:25
